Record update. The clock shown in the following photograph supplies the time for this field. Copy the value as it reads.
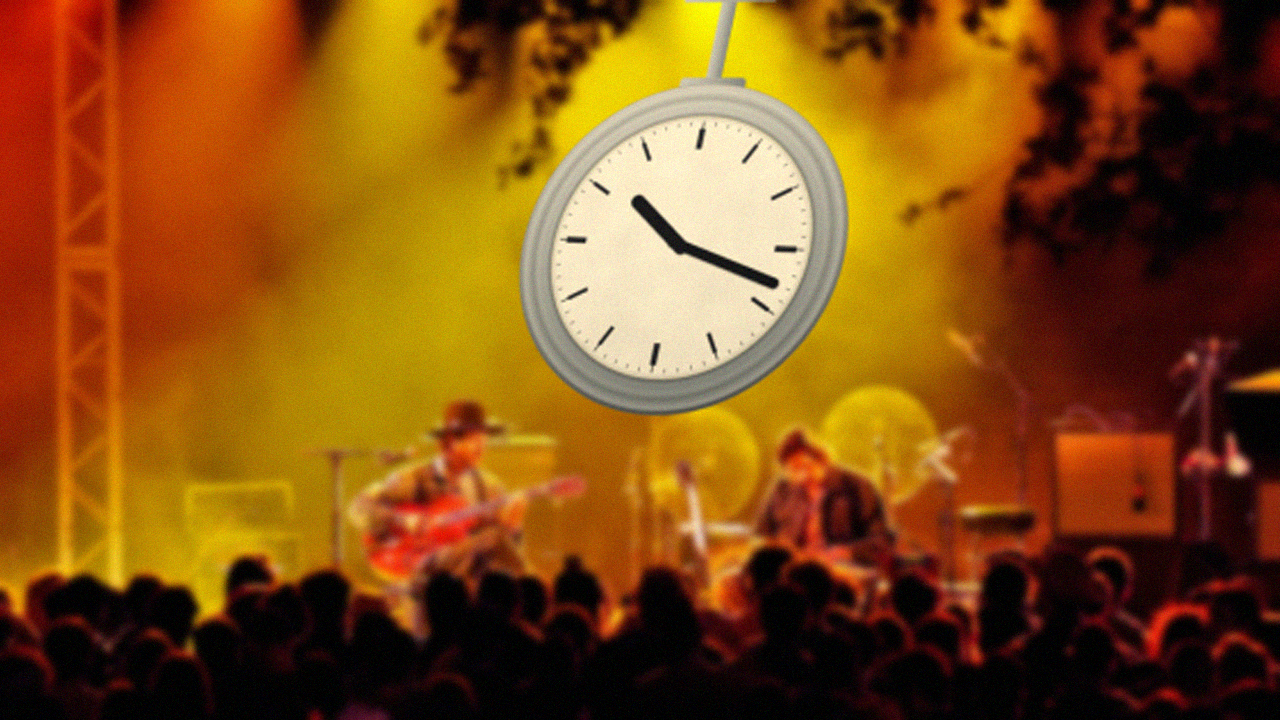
10:18
